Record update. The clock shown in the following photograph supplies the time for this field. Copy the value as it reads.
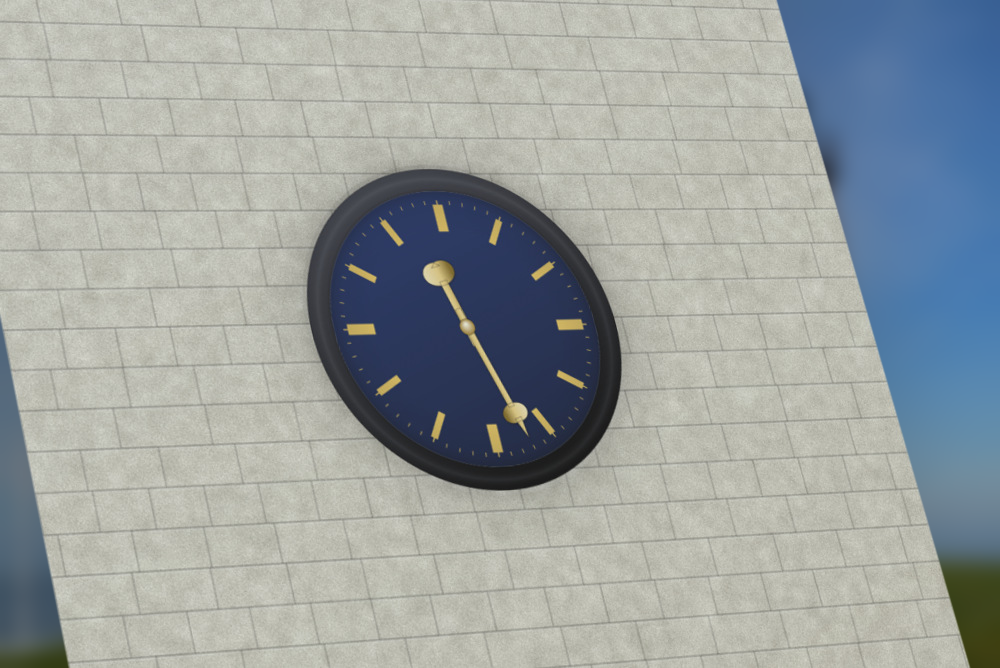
11:27
